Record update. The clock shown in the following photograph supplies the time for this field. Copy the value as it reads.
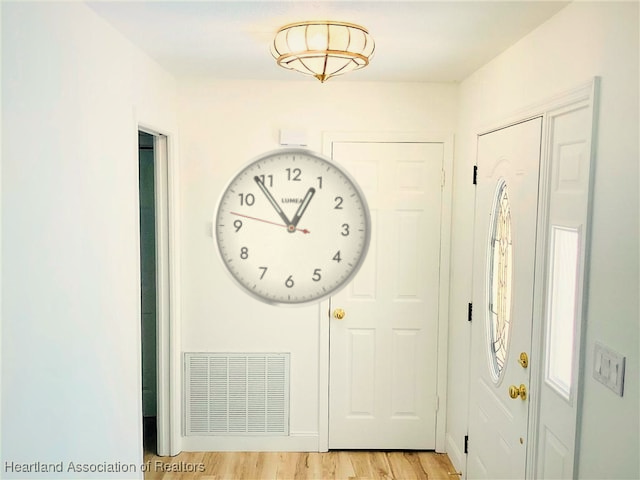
12:53:47
